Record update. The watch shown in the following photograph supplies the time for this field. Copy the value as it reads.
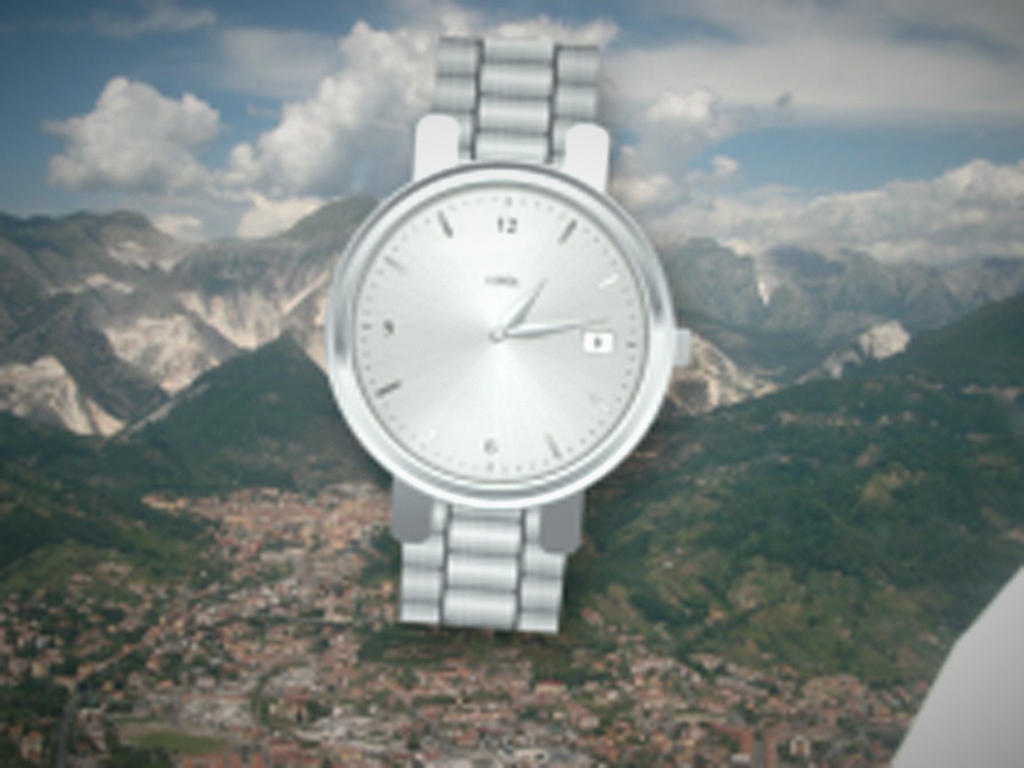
1:13
